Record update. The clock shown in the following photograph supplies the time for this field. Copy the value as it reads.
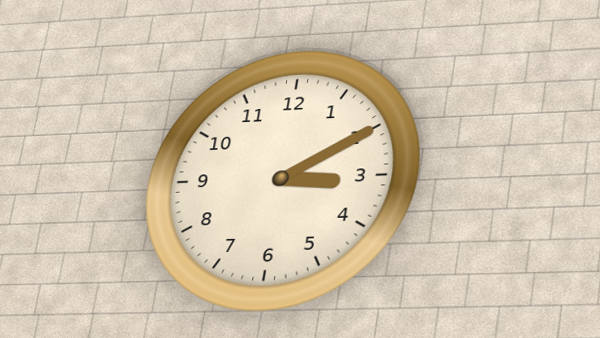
3:10
